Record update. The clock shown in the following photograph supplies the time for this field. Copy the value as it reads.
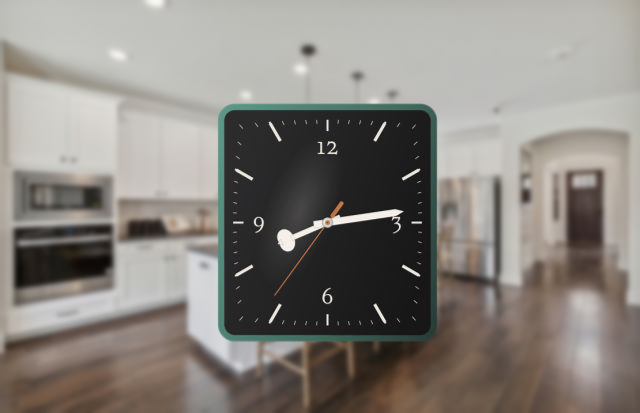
8:13:36
